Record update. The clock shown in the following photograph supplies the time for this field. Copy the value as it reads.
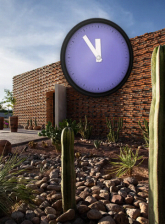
11:54
